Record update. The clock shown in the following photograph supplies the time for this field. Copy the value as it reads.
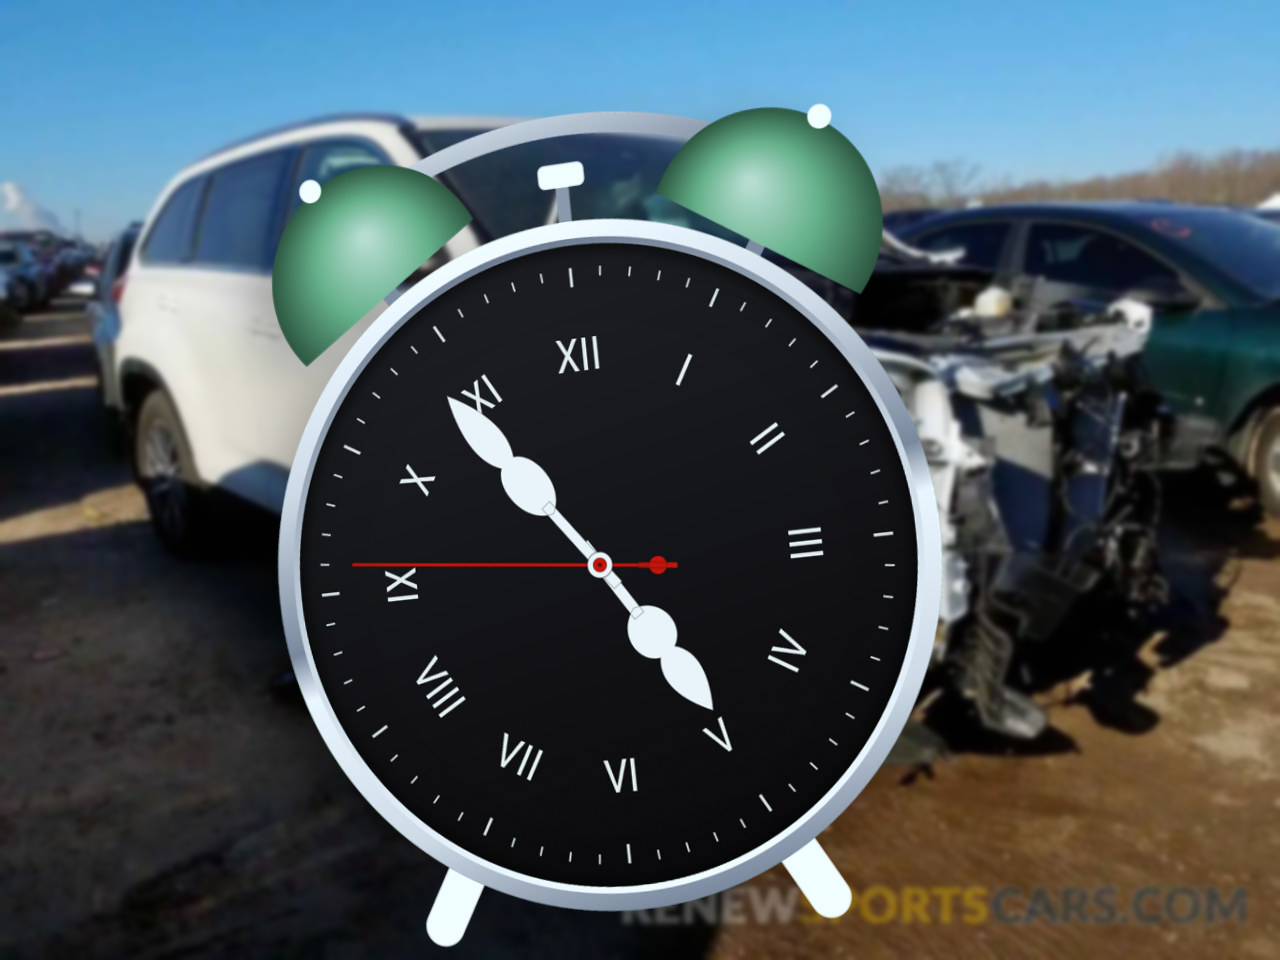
4:53:46
